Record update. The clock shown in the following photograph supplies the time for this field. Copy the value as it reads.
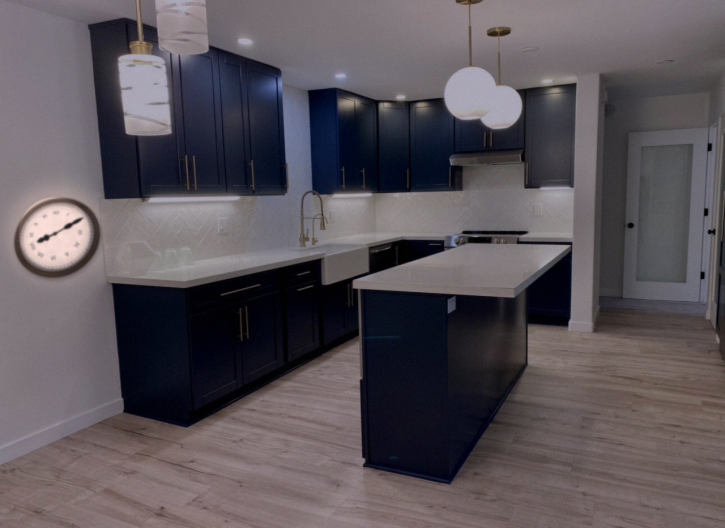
8:10
